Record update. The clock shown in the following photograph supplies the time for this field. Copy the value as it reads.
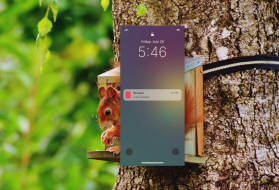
5:46
